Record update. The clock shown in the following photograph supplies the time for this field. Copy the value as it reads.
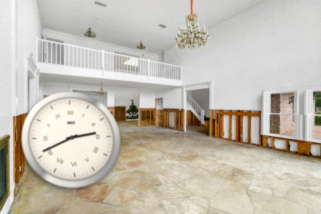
2:41
